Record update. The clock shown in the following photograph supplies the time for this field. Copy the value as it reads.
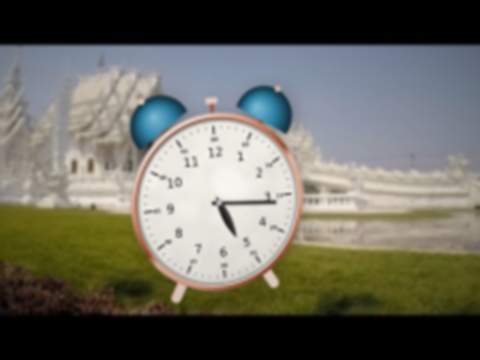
5:16
